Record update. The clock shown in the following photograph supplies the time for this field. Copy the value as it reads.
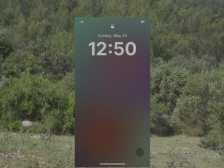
12:50
